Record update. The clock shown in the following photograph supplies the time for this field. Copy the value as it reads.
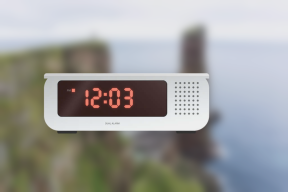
12:03
